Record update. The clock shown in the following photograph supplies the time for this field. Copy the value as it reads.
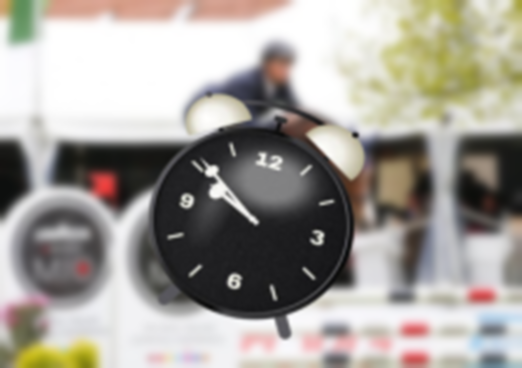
9:51
